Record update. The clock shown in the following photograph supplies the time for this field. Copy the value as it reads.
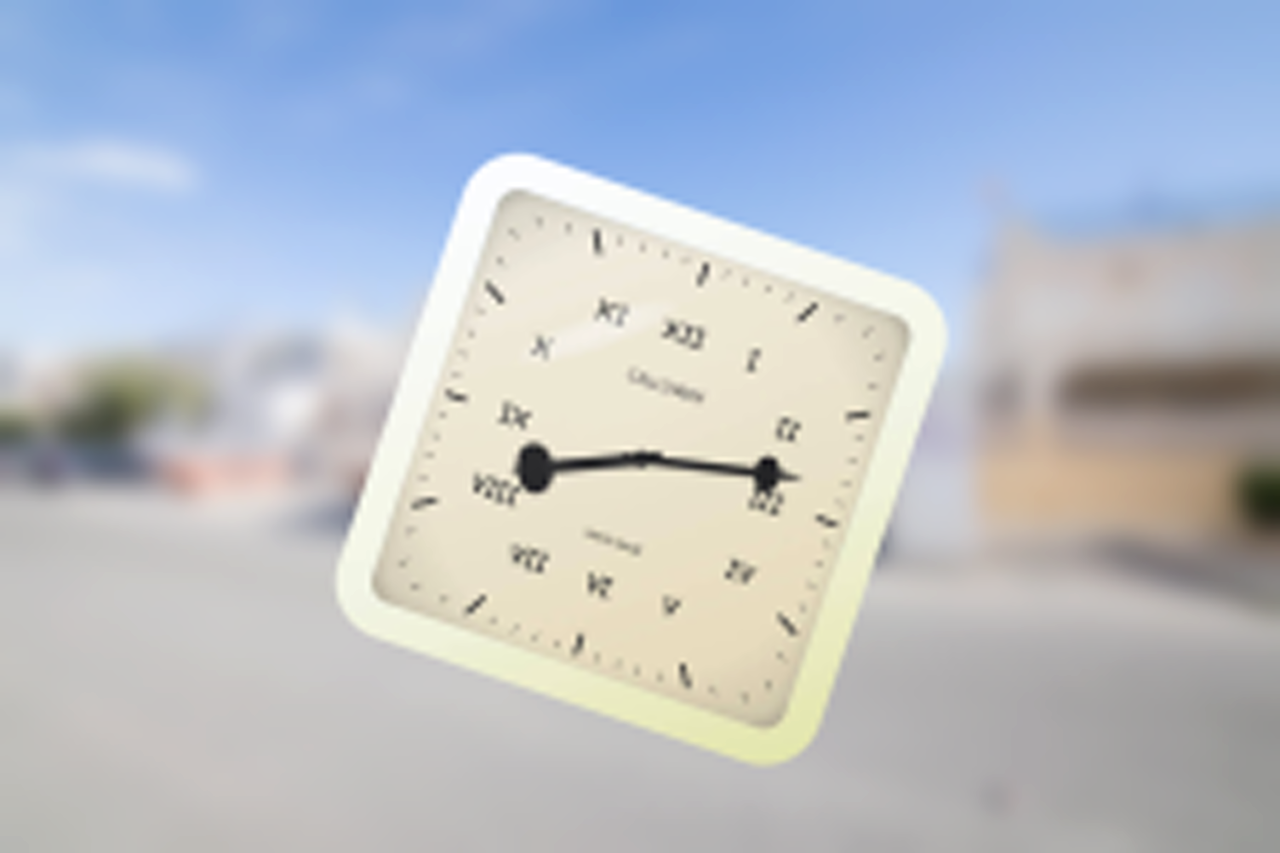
8:13
